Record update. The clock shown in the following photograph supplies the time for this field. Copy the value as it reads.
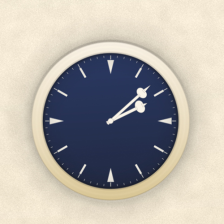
2:08
